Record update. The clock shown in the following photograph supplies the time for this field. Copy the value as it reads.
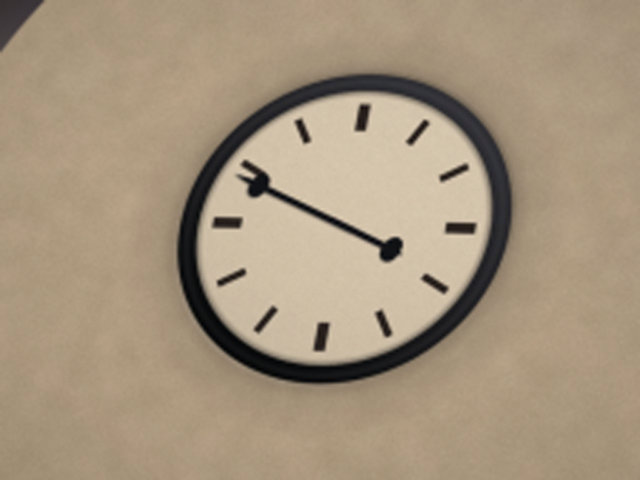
3:49
